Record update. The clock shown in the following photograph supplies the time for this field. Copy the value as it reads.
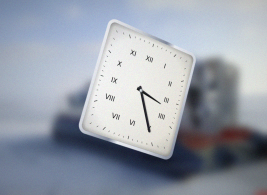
3:25
